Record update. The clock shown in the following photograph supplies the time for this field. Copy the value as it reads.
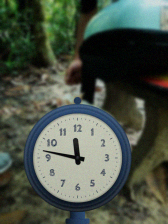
11:47
